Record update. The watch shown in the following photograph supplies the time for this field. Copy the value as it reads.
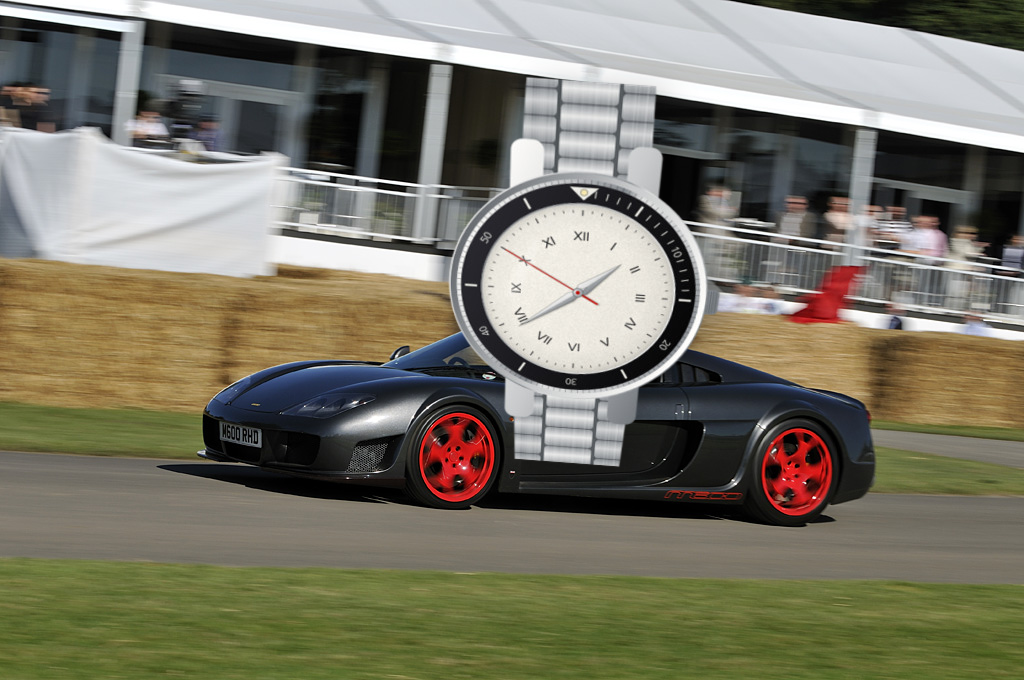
1:38:50
